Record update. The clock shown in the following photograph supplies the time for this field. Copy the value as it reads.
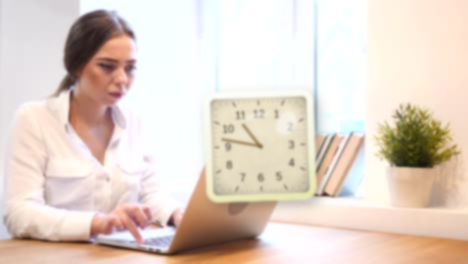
10:47
